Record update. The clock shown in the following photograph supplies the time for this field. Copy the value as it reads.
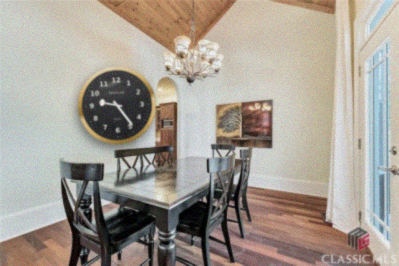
9:24
